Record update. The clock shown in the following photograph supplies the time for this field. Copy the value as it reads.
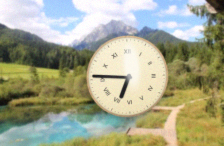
6:46
